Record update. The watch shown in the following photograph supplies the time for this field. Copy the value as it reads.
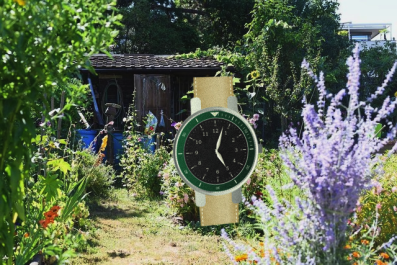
5:03
